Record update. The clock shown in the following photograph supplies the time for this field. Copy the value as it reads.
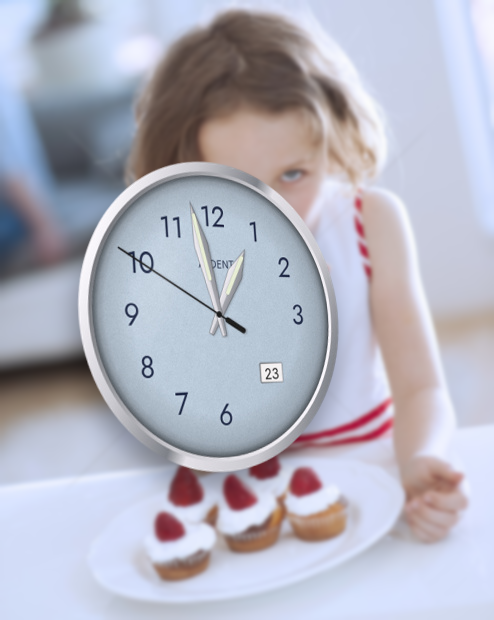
12:57:50
